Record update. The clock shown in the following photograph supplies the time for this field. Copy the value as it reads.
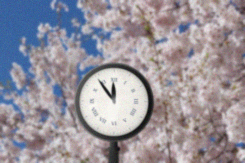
11:54
